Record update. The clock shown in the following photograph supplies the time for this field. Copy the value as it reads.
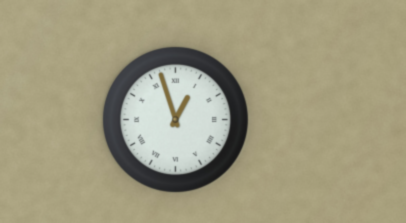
12:57
